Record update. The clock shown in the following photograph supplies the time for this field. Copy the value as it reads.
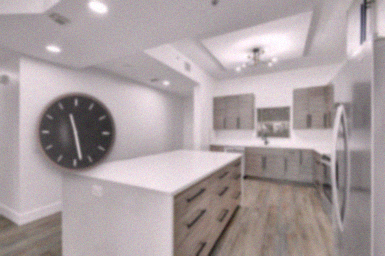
11:28
